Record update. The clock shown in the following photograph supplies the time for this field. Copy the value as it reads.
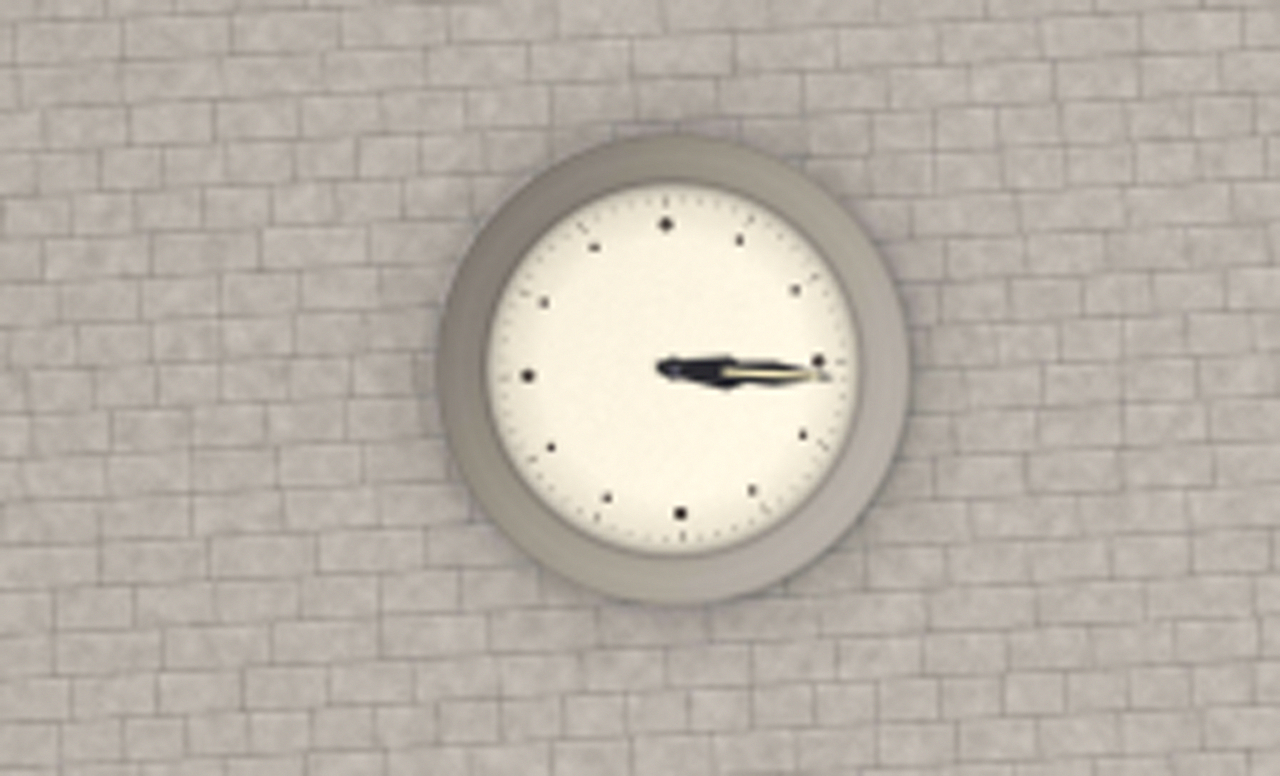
3:16
